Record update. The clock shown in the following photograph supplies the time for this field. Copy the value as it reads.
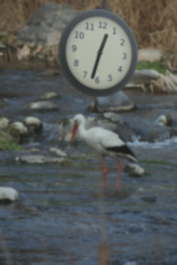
12:32
